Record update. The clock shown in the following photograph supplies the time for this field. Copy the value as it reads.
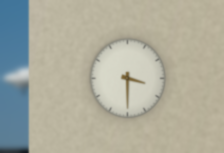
3:30
